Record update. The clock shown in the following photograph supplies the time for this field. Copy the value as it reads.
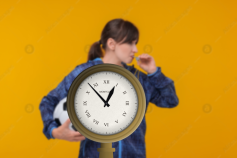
12:53
